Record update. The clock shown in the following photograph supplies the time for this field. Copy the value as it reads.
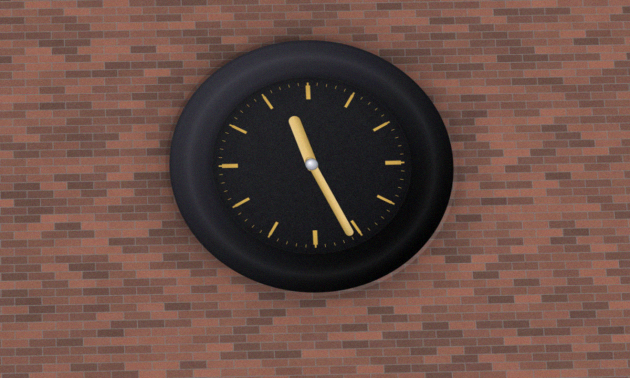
11:26
